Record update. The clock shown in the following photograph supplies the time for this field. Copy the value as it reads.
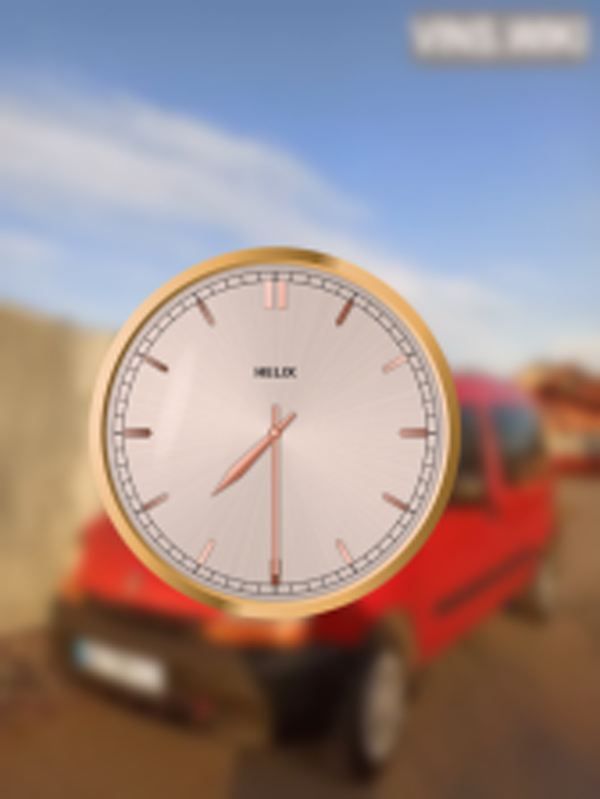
7:30
